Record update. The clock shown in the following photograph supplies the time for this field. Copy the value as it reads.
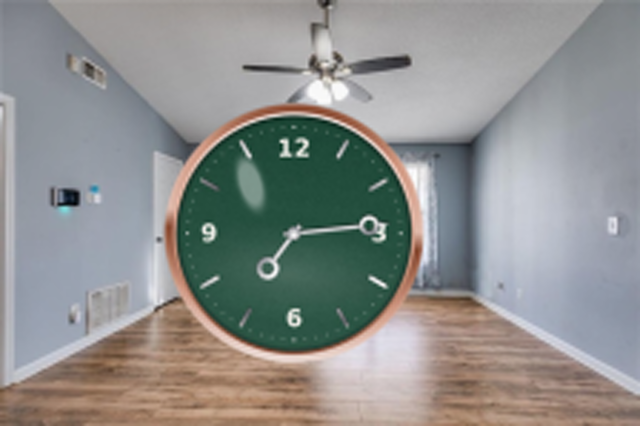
7:14
